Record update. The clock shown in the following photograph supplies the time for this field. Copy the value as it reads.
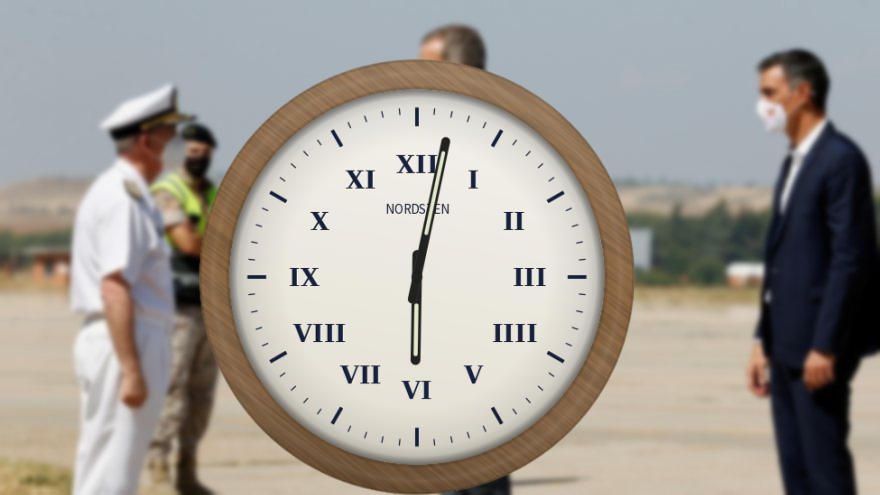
6:02
